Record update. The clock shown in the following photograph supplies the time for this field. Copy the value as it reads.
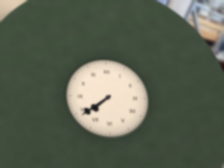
7:39
